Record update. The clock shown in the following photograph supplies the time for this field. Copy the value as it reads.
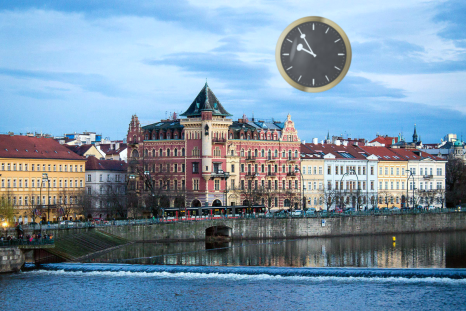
9:55
